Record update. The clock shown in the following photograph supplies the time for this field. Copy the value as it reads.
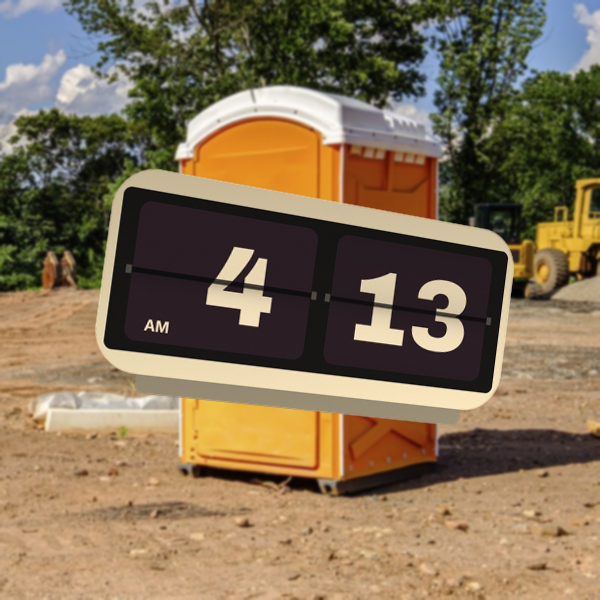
4:13
